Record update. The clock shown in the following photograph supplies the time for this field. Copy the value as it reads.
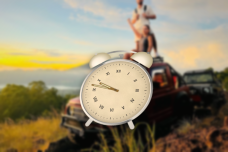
9:47
